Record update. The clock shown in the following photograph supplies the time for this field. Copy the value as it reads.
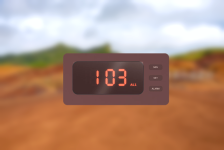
1:03
